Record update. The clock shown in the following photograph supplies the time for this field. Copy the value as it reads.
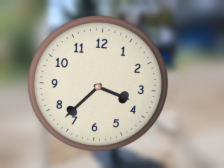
3:37
